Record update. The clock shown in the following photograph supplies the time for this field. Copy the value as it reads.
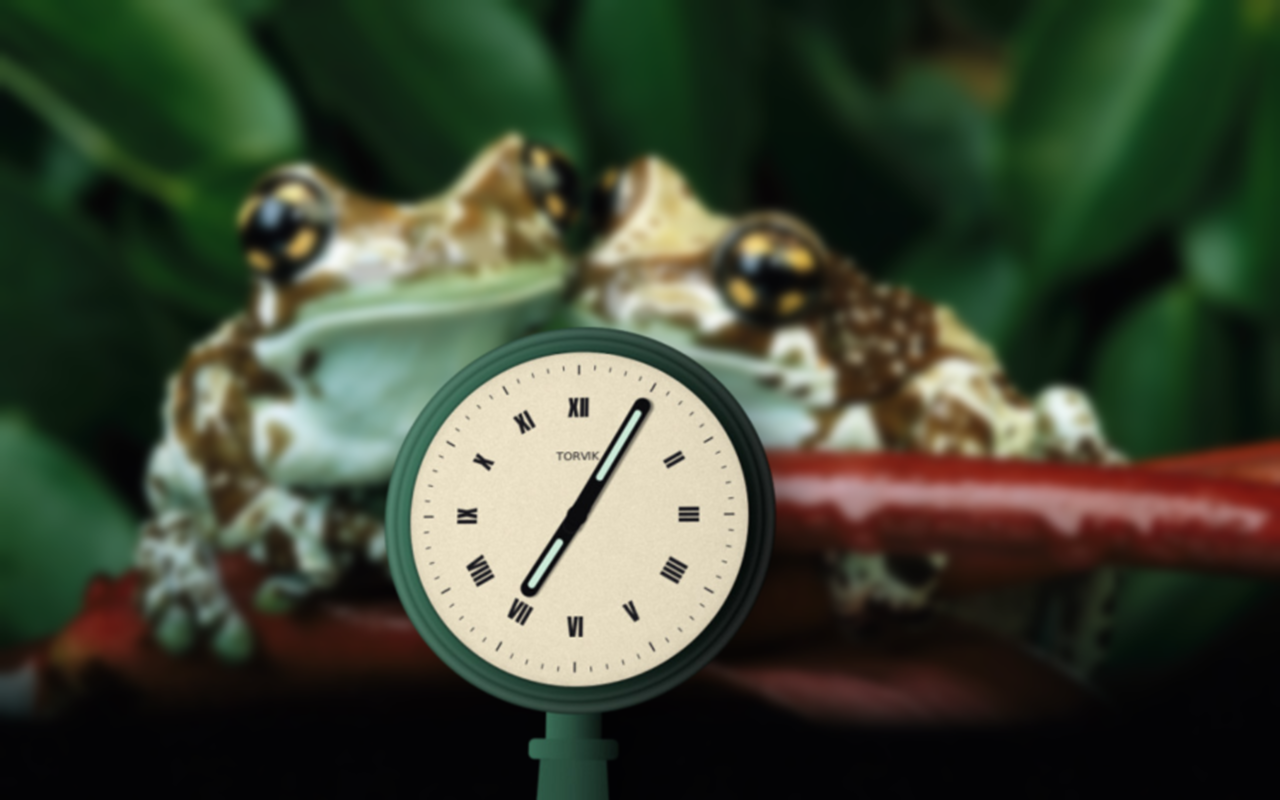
7:05
